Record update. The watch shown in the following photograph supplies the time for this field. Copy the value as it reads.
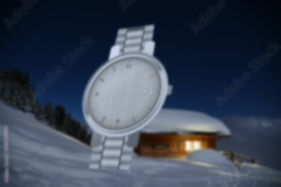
11:16
